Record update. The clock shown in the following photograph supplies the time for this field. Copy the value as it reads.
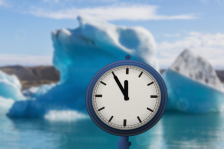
11:55
